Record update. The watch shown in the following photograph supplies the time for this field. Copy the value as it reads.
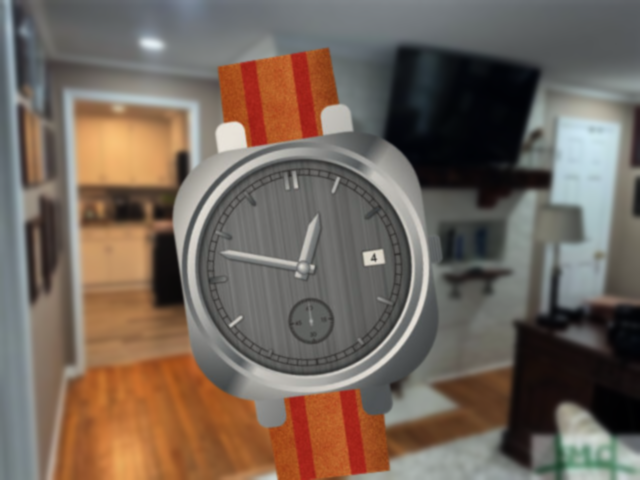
12:48
